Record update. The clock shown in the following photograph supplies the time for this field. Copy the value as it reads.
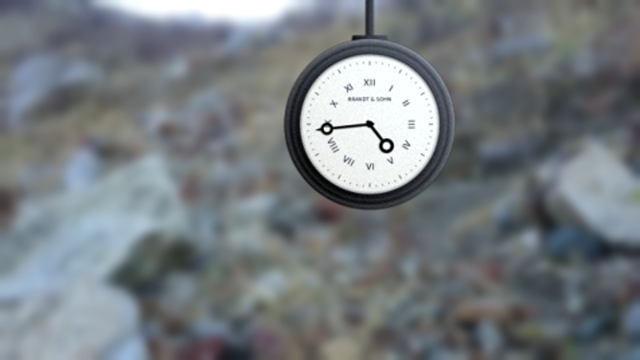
4:44
